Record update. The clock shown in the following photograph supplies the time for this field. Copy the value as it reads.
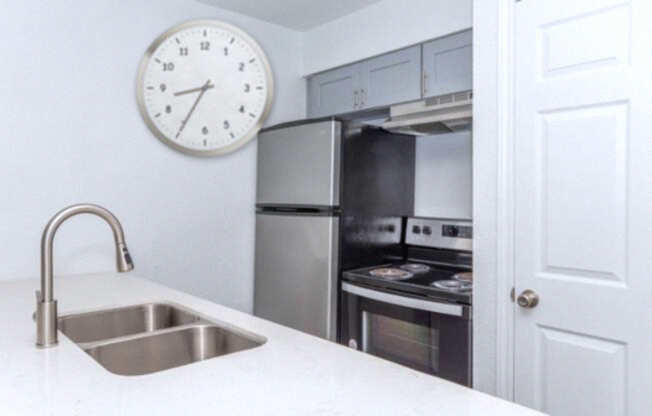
8:35
